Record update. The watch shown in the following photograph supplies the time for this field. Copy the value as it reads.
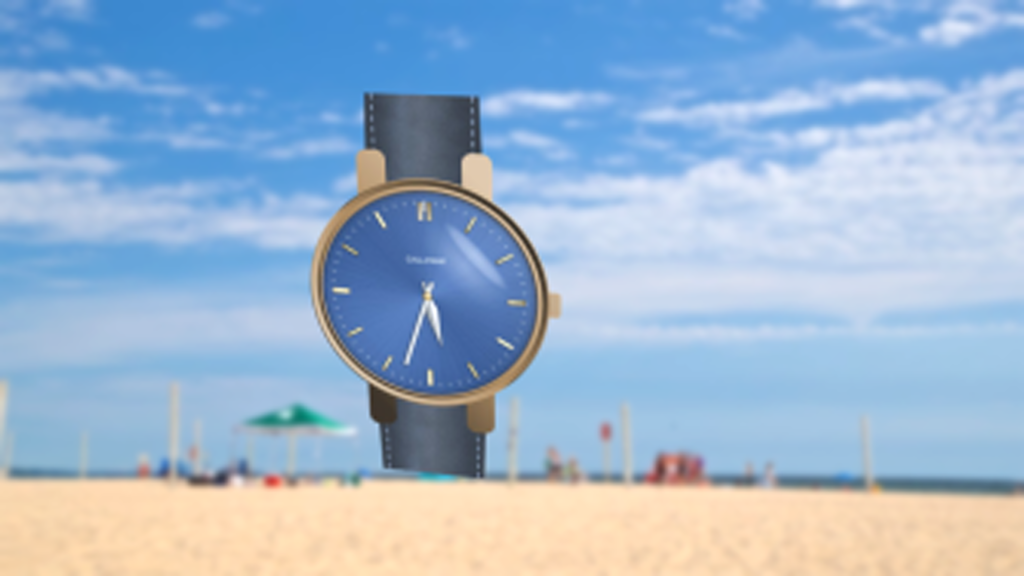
5:33
